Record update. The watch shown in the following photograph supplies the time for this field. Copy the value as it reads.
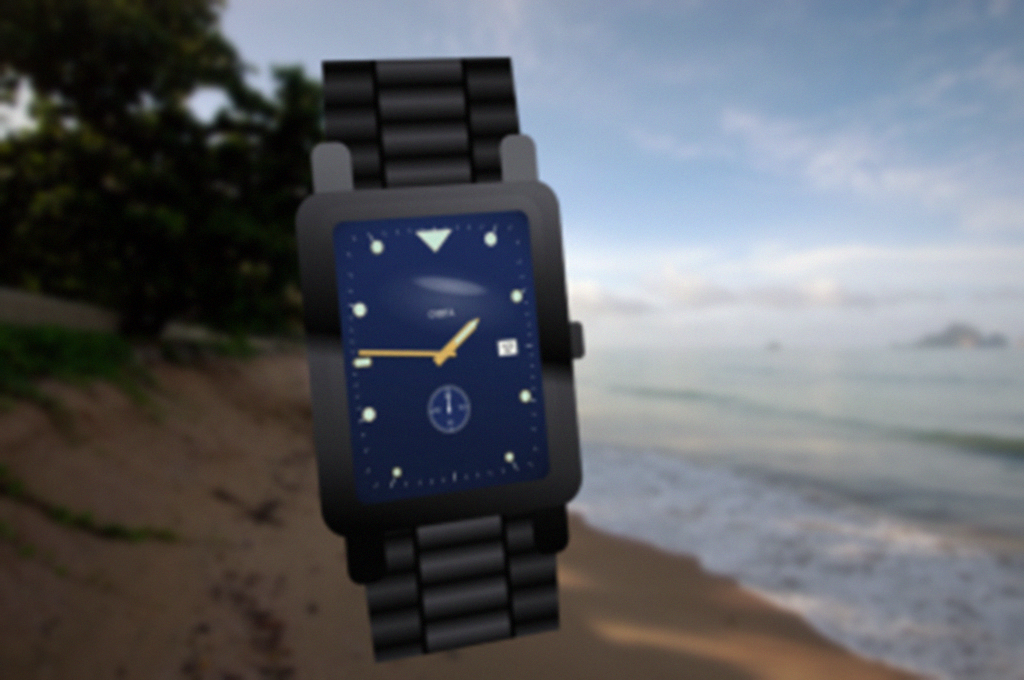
1:46
